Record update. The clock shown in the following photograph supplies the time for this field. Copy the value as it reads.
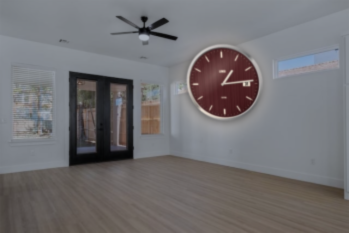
1:14
